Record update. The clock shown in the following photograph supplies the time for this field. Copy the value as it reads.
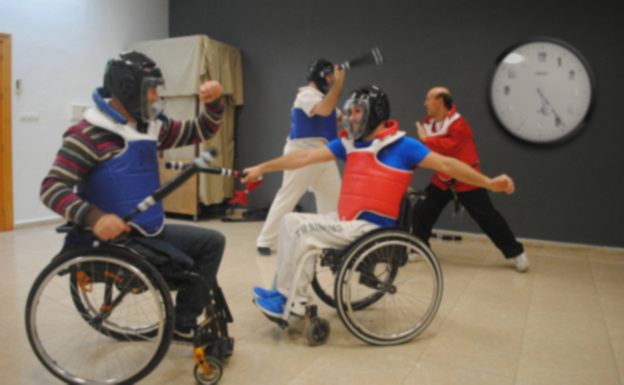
5:24
